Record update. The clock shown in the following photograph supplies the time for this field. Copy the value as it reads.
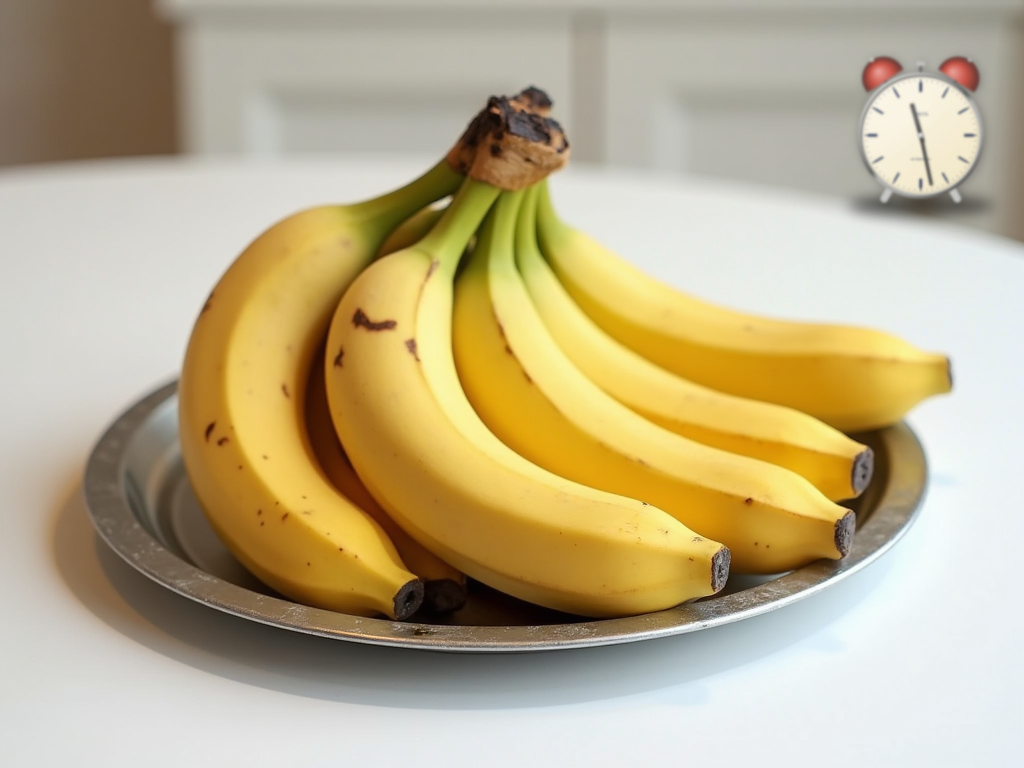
11:28
